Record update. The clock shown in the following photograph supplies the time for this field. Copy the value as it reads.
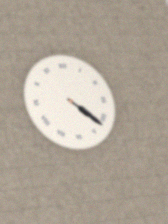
4:22
